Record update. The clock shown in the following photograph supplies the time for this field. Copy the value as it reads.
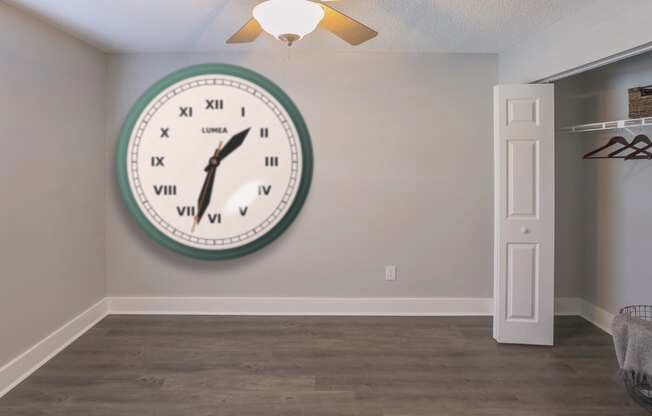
1:32:33
